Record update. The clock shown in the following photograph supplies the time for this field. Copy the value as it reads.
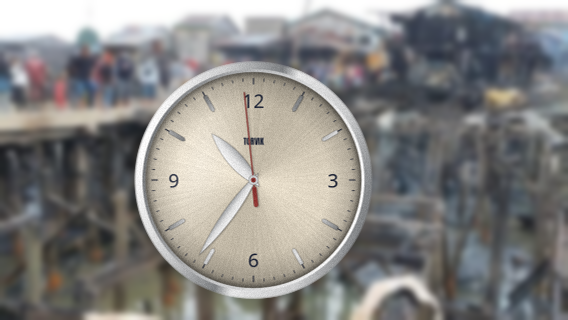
10:35:59
